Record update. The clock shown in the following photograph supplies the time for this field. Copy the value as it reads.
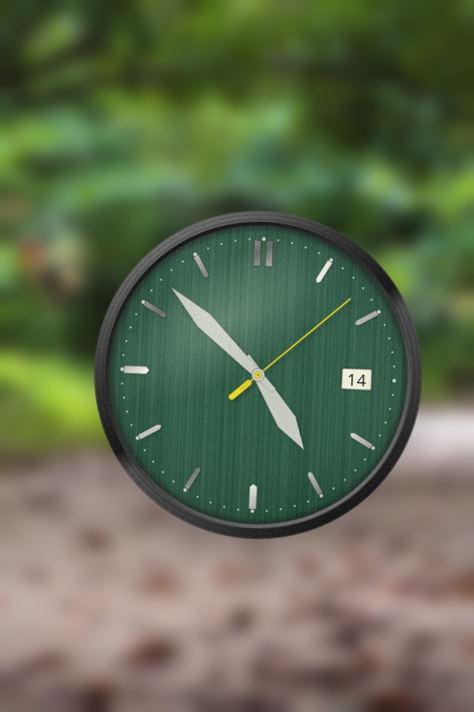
4:52:08
